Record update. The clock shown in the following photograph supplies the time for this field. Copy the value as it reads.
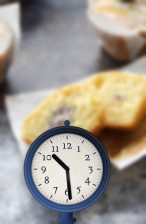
10:29
